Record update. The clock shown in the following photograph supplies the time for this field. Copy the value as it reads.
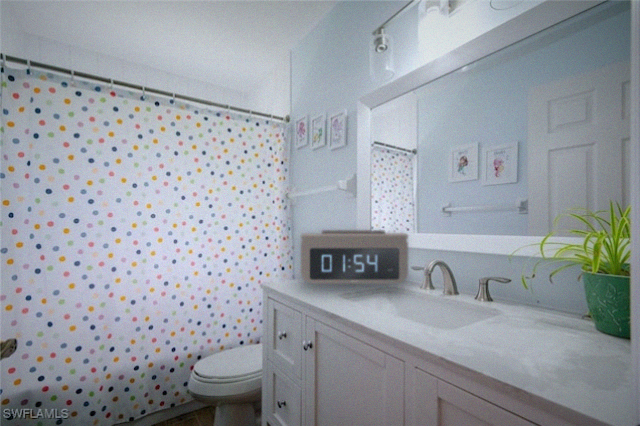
1:54
